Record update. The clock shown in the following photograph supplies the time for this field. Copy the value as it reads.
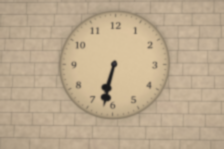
6:32
